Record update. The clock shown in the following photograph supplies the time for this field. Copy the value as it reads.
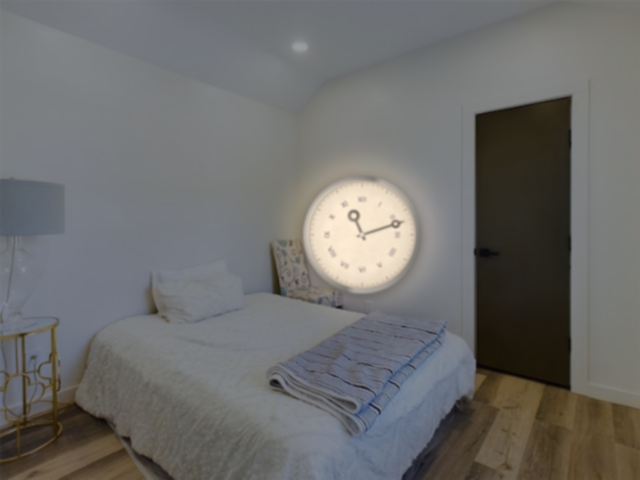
11:12
